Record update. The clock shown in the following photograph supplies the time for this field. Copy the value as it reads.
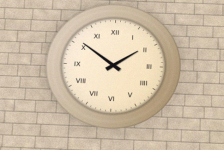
1:51
